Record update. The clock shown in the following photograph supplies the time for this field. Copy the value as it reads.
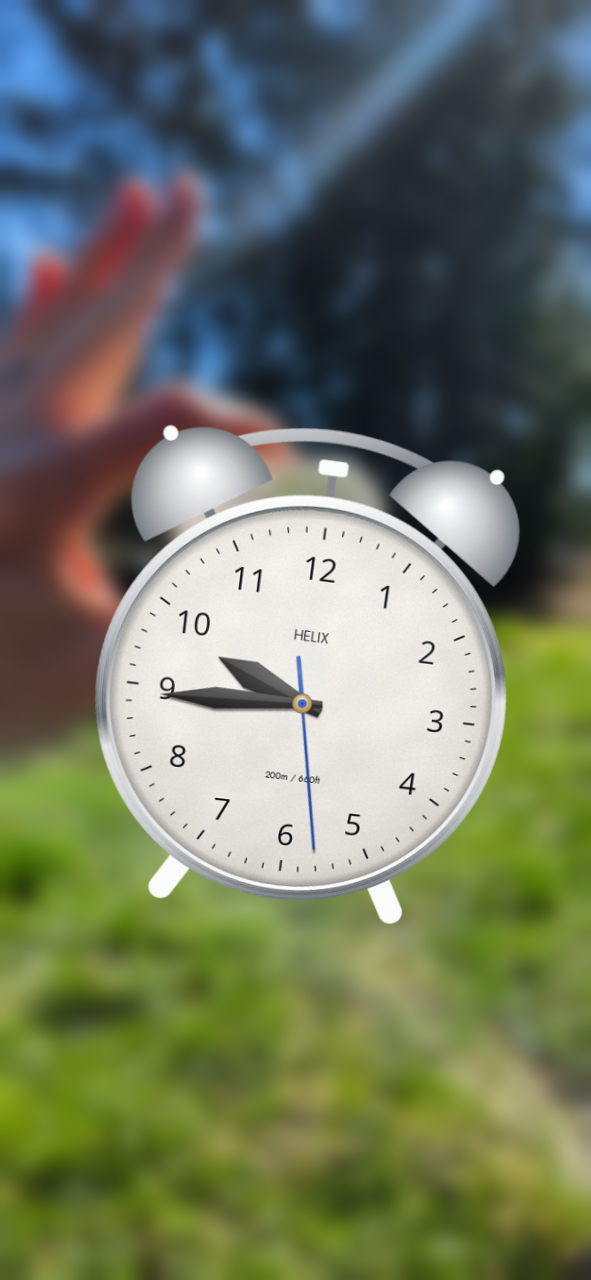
9:44:28
